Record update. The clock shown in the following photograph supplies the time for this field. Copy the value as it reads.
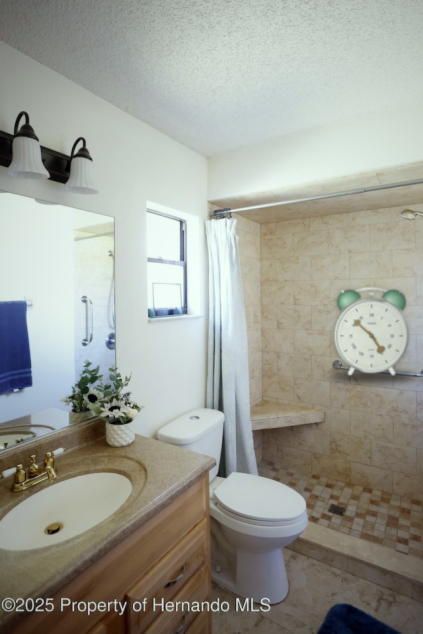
4:52
